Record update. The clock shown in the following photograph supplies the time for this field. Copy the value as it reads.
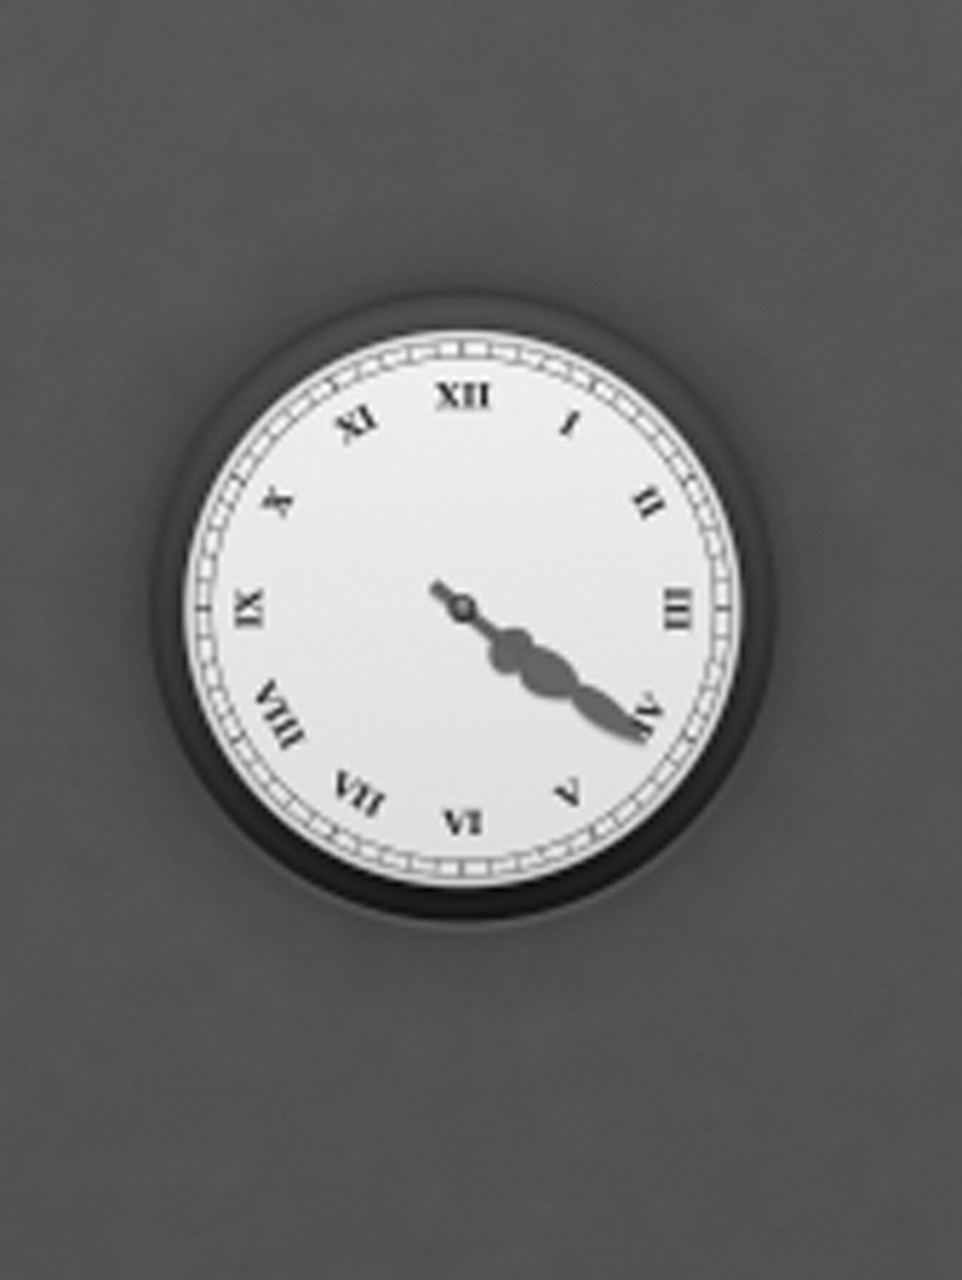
4:21
